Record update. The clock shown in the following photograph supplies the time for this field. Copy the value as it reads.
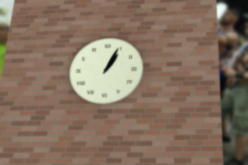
1:04
